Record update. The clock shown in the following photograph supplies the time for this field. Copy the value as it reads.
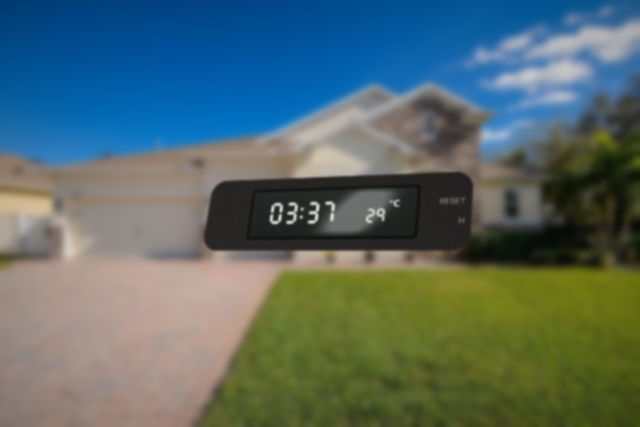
3:37
